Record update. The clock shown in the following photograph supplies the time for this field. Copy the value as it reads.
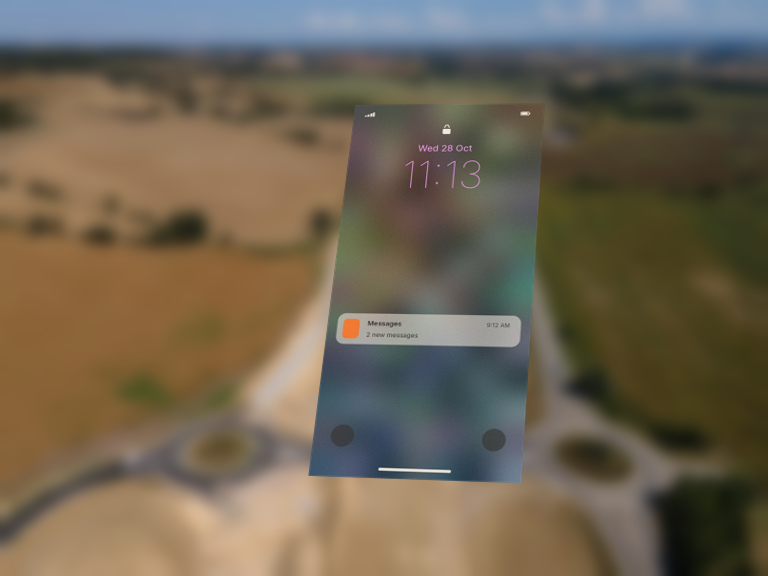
11:13
